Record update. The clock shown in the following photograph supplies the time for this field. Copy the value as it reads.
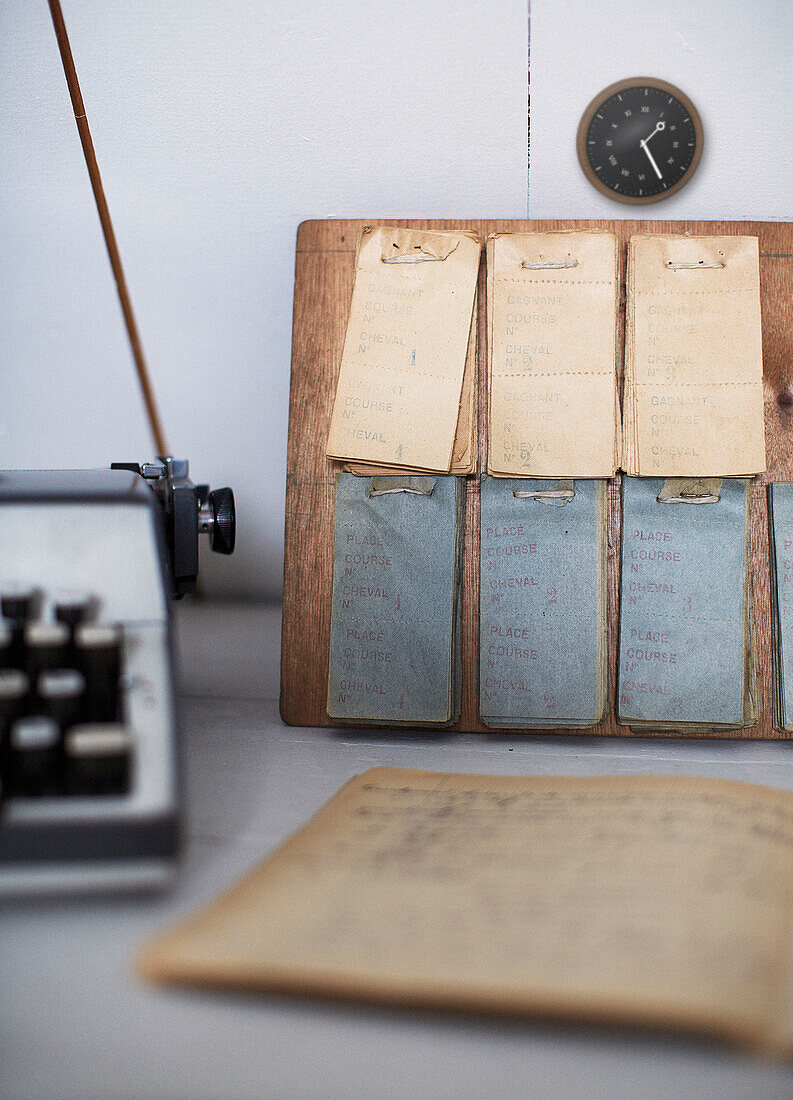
1:25
